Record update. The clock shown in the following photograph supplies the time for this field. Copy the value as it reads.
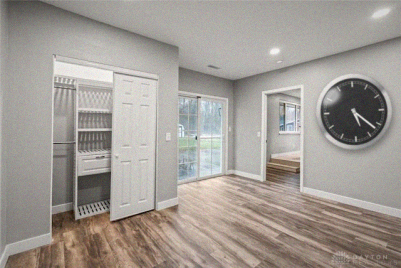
5:22
